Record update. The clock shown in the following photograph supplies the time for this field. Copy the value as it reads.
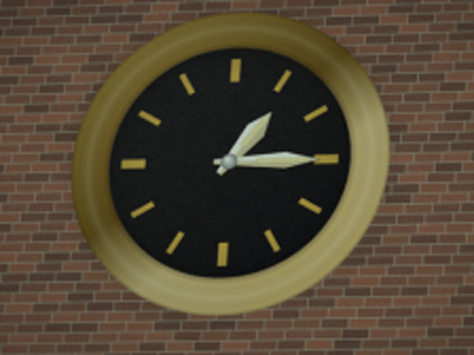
1:15
